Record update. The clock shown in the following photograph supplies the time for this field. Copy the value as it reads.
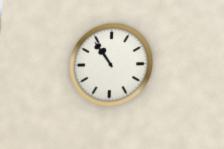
10:54
